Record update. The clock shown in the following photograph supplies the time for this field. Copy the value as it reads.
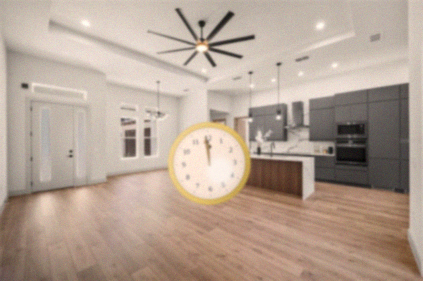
11:59
